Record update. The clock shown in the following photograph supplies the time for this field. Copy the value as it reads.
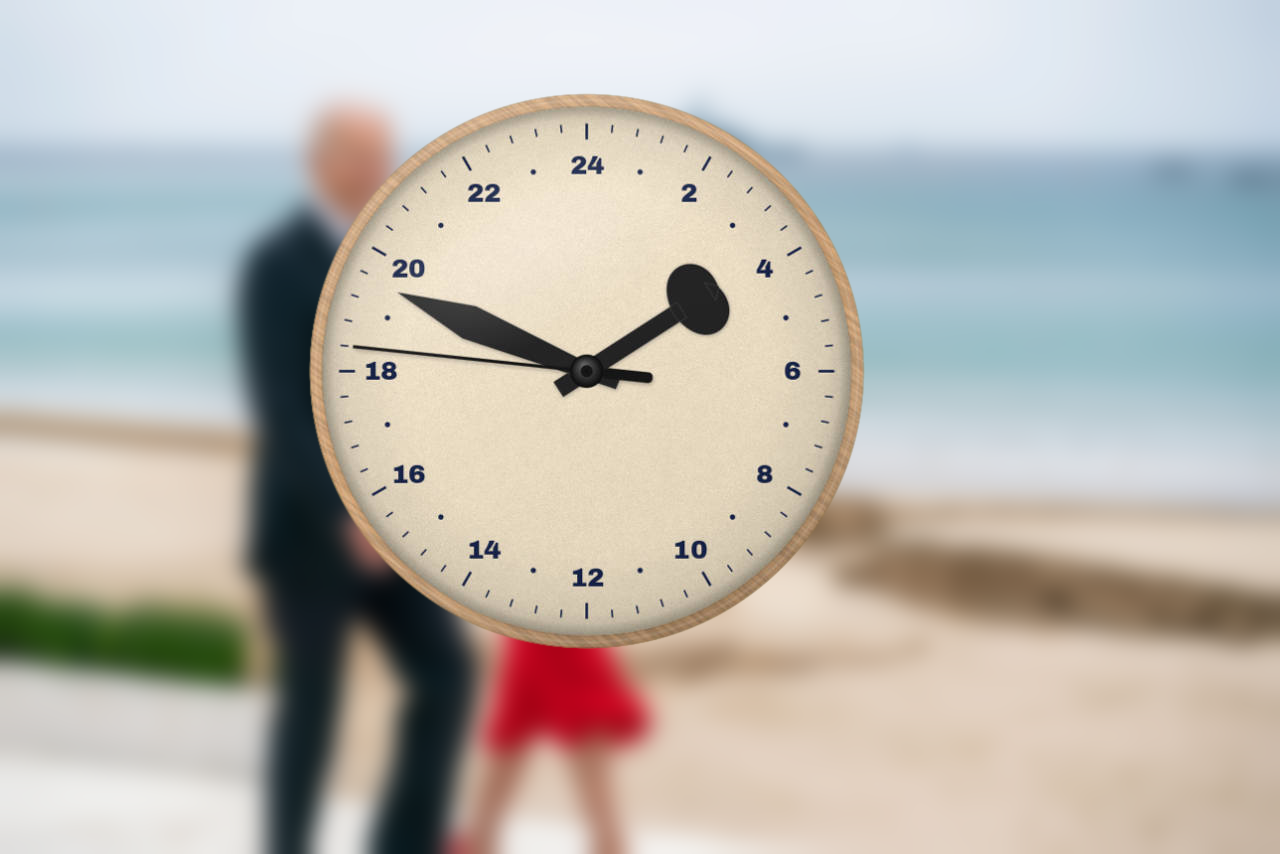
3:48:46
